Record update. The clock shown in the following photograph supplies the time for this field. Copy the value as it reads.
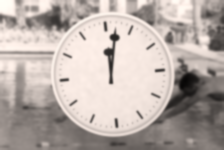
12:02
